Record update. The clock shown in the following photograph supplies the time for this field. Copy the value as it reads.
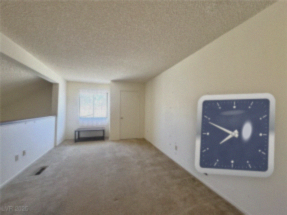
7:49
